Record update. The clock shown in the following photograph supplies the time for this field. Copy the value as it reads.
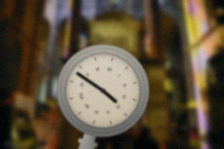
3:48
